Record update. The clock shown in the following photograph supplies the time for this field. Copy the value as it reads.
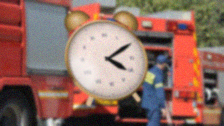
4:10
